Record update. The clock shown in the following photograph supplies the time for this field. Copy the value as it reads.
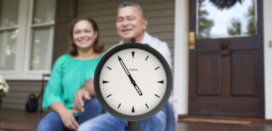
4:55
